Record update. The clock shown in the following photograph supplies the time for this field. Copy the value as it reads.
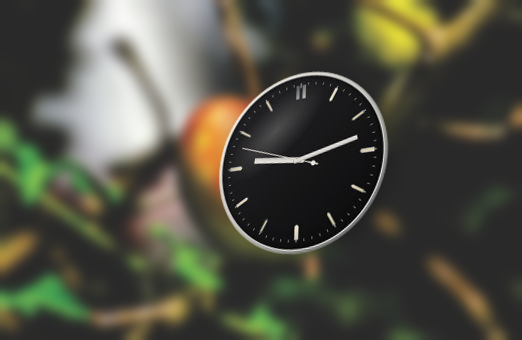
9:12:48
